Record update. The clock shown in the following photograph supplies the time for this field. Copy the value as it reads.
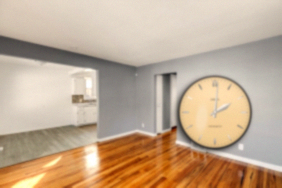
2:01
